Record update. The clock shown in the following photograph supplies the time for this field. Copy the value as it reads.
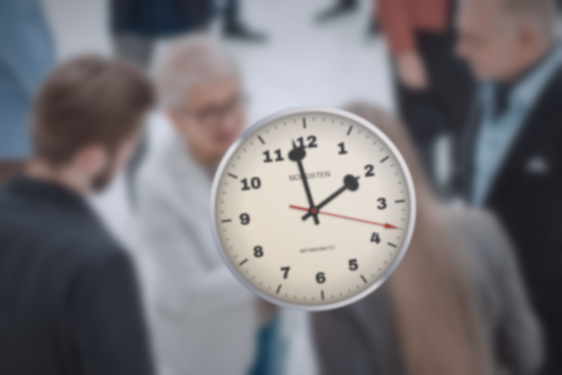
1:58:18
